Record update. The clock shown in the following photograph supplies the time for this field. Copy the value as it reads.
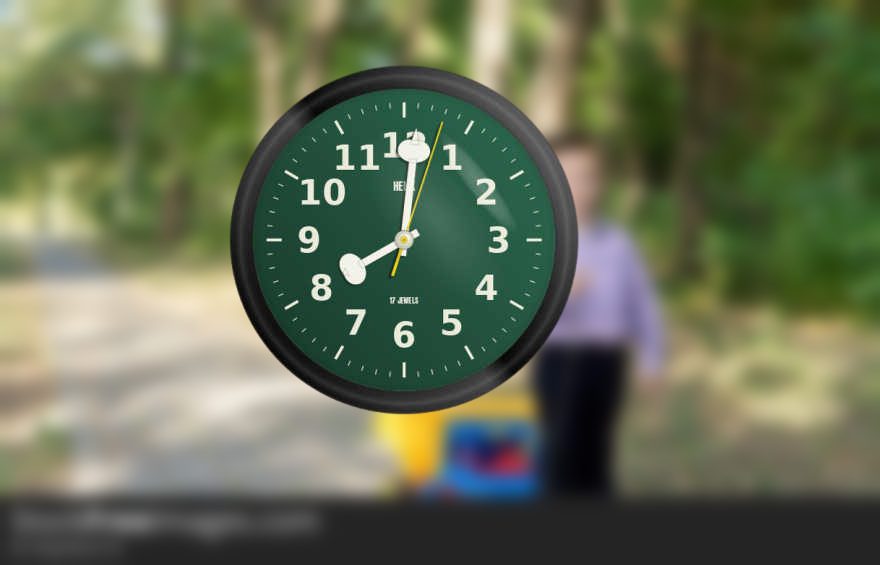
8:01:03
